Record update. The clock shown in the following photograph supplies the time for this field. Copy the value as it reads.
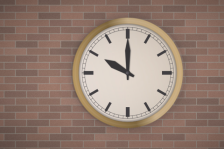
10:00
